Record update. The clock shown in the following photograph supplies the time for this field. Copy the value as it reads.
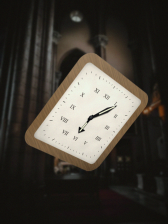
6:06
